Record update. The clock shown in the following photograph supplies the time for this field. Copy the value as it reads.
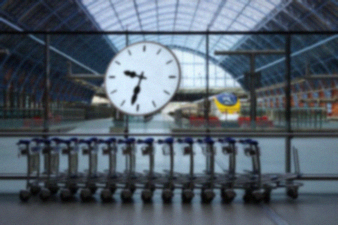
9:32
